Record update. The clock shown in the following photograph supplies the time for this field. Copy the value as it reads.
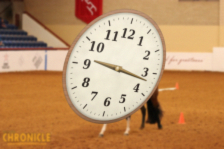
9:17
